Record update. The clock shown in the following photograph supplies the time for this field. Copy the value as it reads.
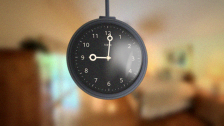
9:01
